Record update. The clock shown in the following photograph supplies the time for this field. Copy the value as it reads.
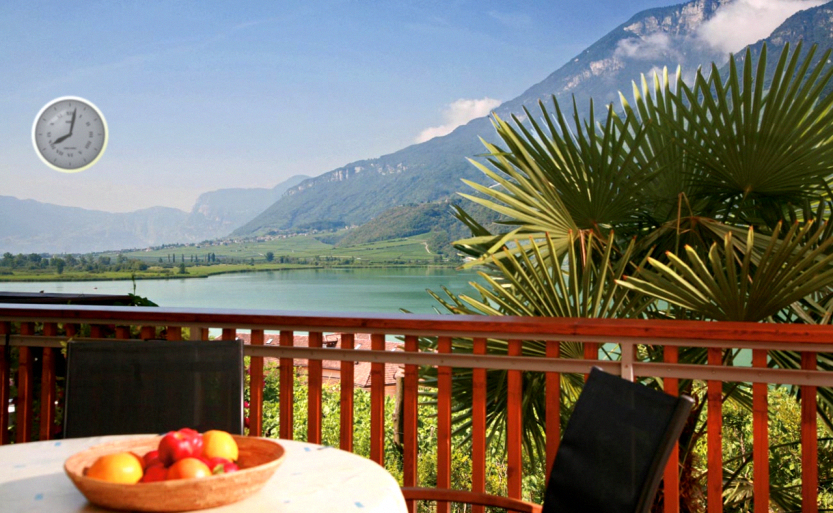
8:02
